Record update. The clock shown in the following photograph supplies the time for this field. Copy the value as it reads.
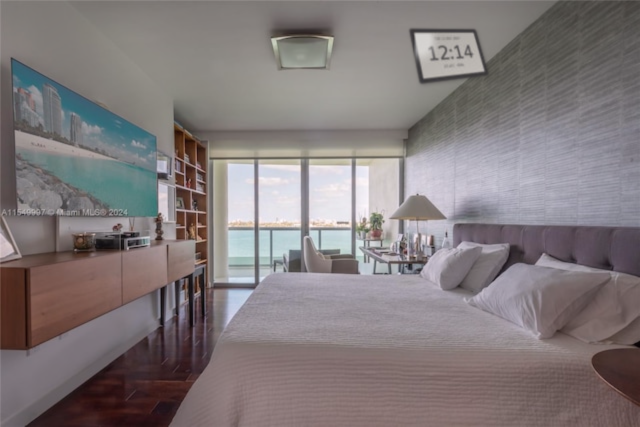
12:14
